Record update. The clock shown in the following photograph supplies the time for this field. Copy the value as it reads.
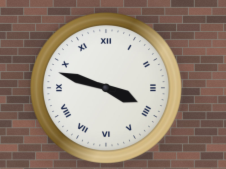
3:48
